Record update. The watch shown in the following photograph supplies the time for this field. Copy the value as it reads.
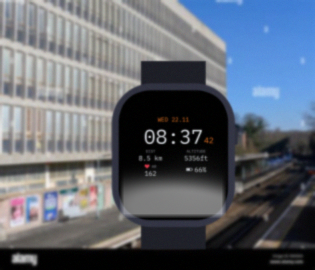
8:37
